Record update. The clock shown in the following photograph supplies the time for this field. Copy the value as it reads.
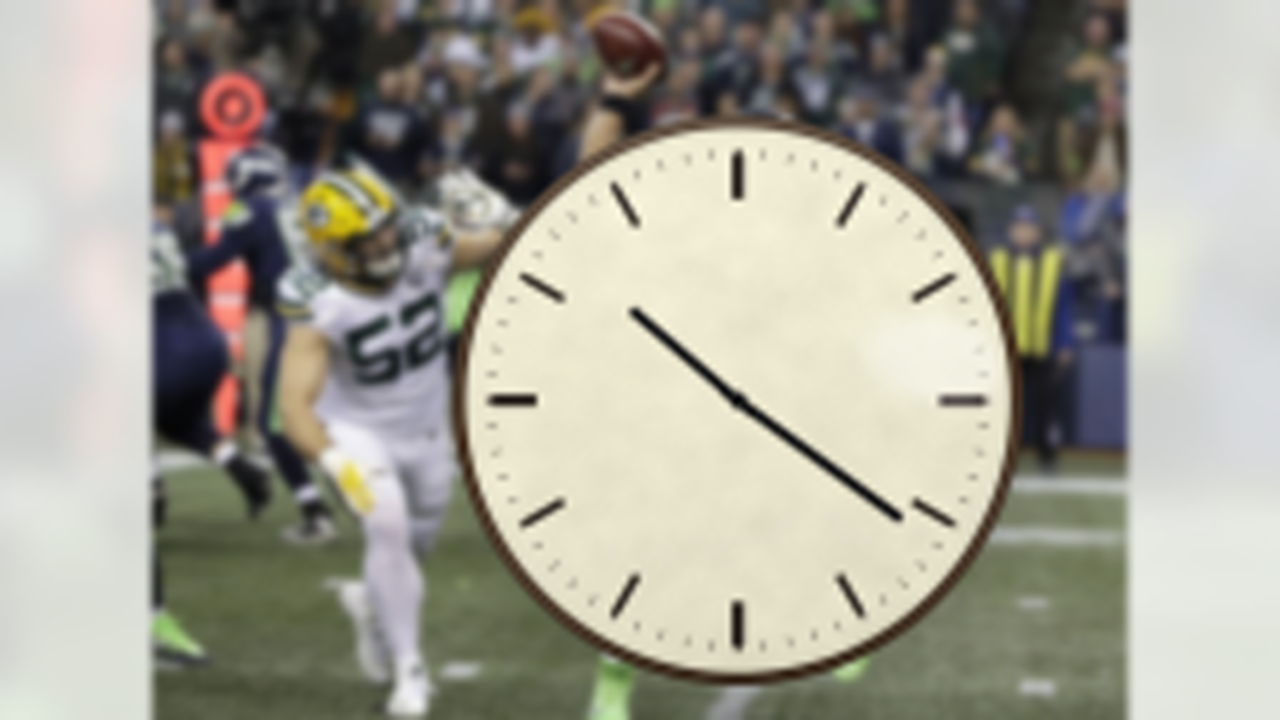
10:21
